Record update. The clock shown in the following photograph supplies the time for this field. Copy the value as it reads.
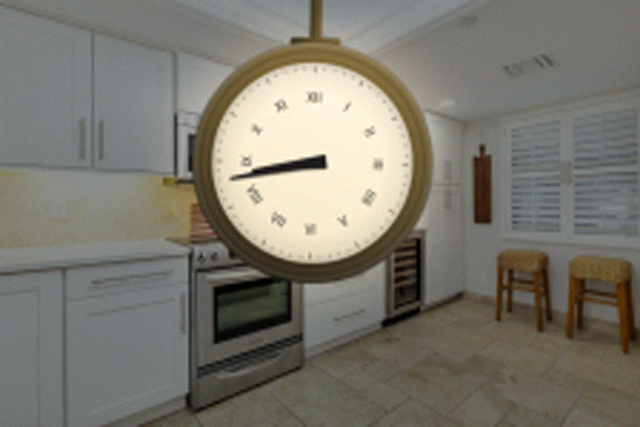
8:43
